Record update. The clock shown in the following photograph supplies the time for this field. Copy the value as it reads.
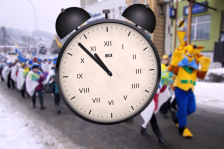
10:53
